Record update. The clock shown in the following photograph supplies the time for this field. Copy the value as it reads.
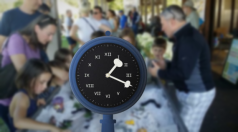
1:19
